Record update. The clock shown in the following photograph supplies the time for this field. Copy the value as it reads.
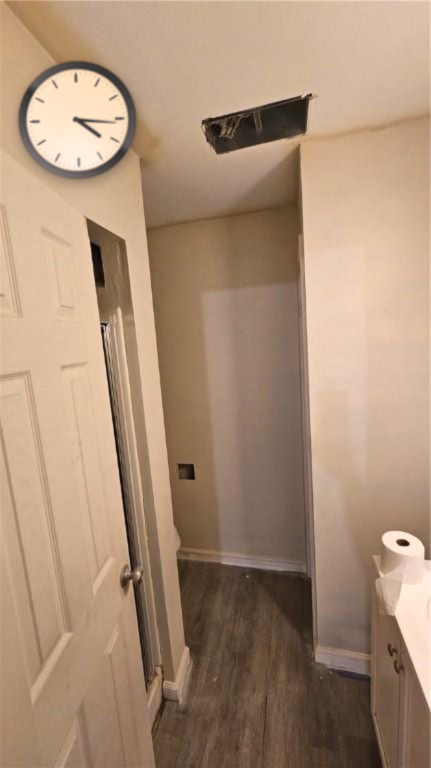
4:16
